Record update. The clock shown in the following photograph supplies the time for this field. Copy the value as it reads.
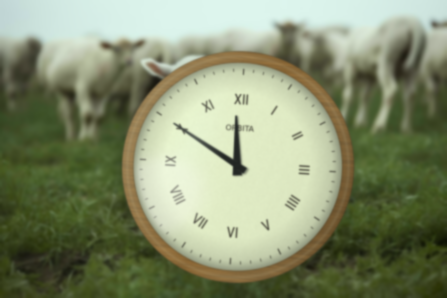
11:50
